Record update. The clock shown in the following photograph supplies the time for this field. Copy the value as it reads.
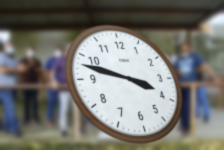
3:48
